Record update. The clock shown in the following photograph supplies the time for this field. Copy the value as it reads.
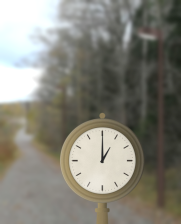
1:00
